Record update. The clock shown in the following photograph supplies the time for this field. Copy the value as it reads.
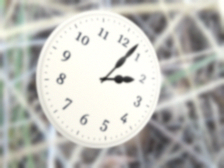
2:03
